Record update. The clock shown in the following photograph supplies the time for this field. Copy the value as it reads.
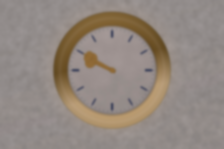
9:50
